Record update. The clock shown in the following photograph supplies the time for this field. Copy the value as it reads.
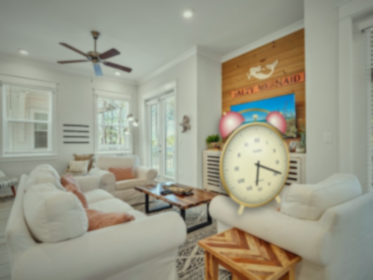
6:19
